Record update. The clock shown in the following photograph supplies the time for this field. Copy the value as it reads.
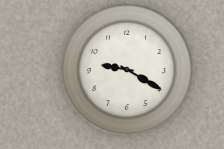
9:20
